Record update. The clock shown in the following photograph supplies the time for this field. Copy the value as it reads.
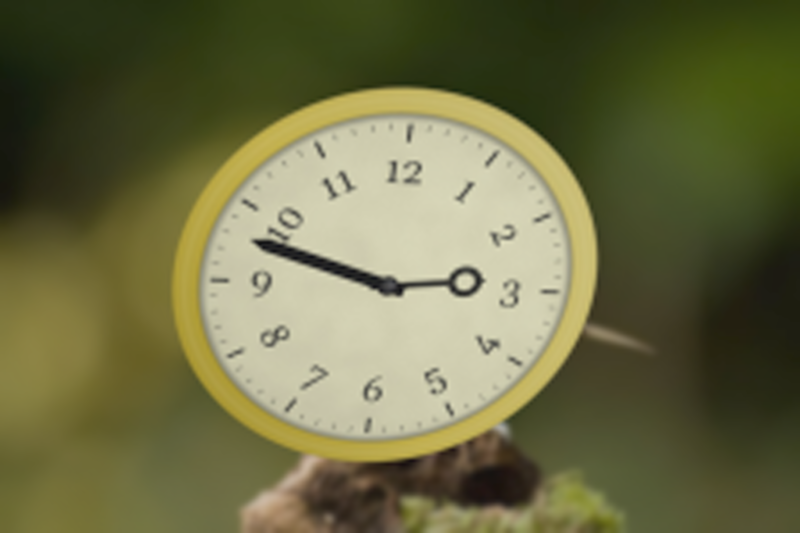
2:48
